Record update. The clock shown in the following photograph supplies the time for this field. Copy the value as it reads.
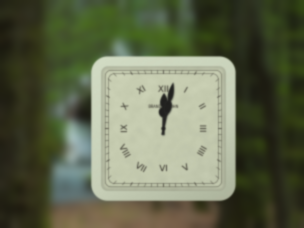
12:02
